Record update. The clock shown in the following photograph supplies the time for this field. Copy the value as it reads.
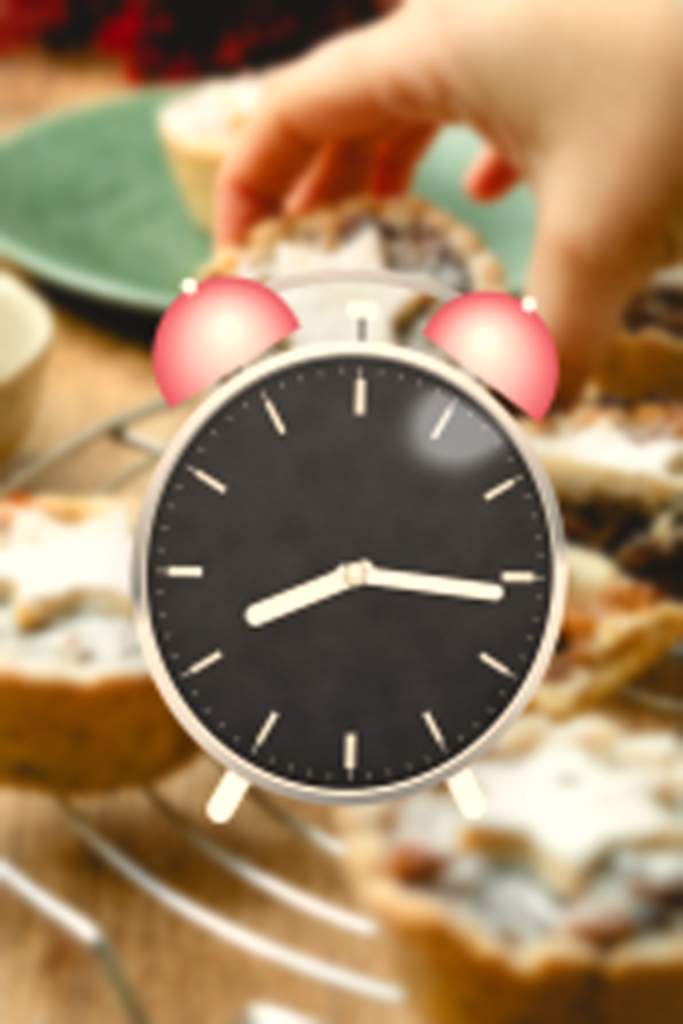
8:16
